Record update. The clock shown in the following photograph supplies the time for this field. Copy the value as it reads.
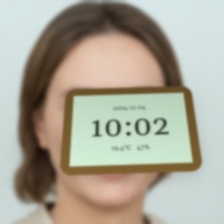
10:02
